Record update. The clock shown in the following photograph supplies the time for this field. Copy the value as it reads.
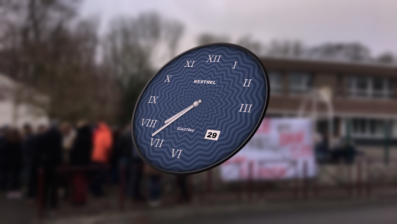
7:37
